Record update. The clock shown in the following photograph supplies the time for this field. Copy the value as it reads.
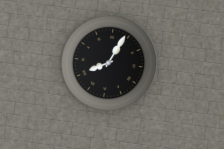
8:04
